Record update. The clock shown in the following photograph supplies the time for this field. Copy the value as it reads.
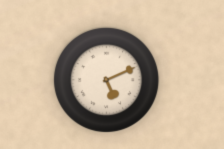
5:11
